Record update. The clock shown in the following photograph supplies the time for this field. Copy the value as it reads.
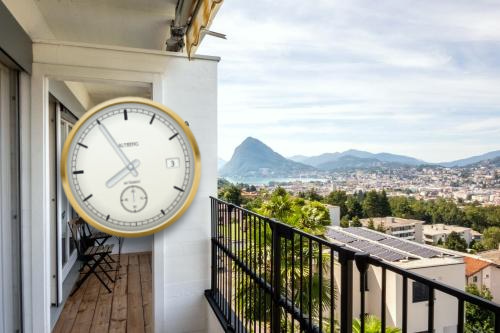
7:55
